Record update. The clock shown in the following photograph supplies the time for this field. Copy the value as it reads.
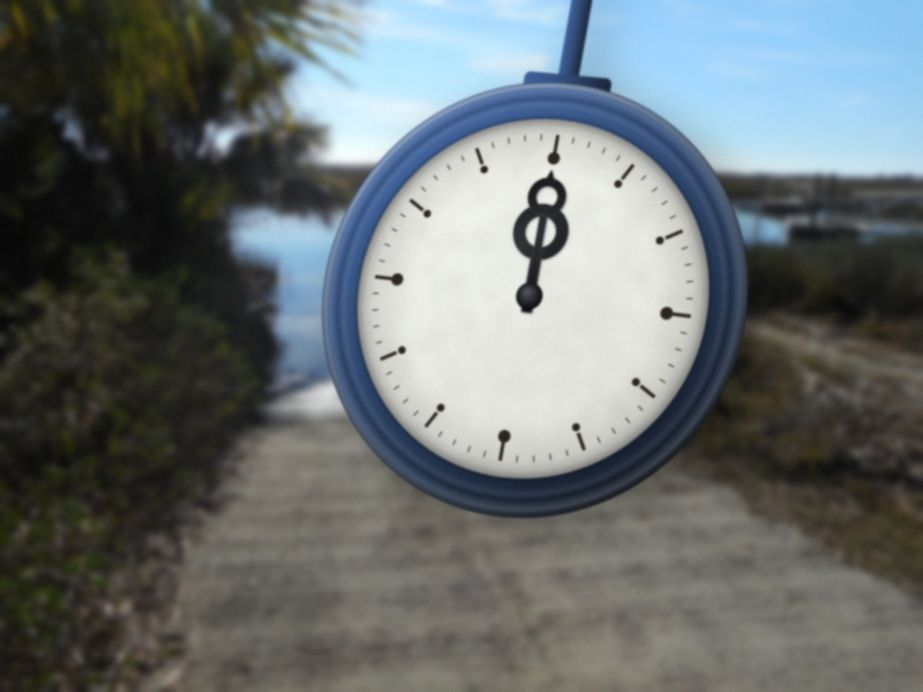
12:00
